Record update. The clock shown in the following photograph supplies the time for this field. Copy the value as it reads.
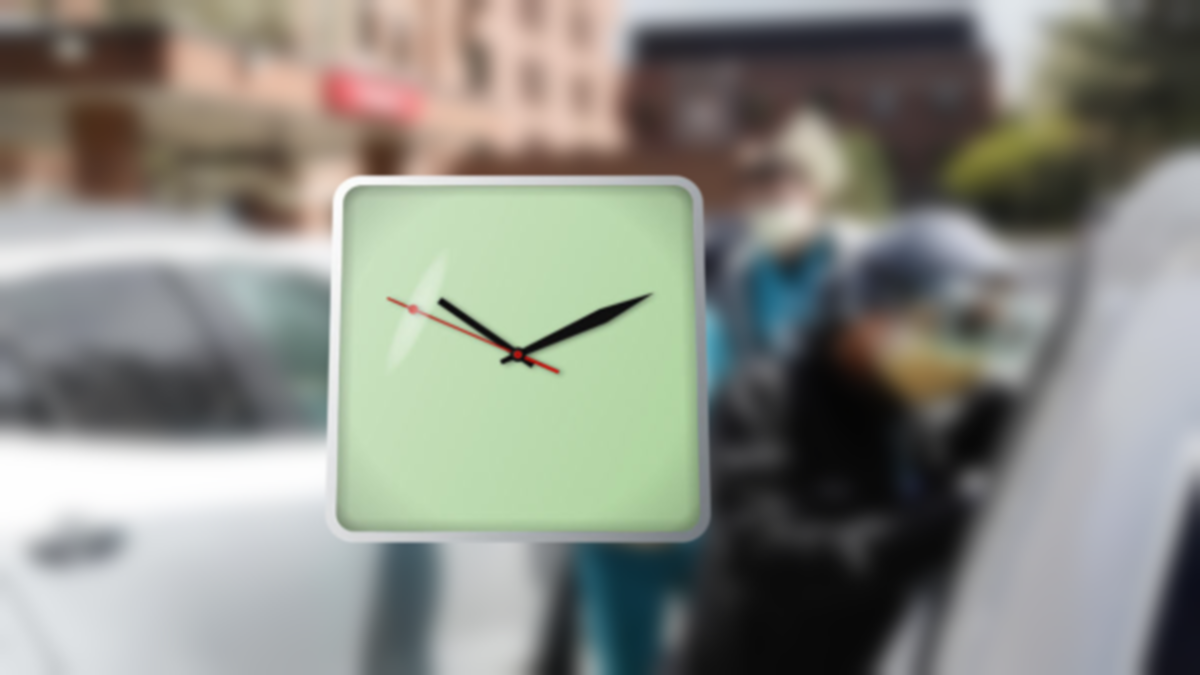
10:10:49
